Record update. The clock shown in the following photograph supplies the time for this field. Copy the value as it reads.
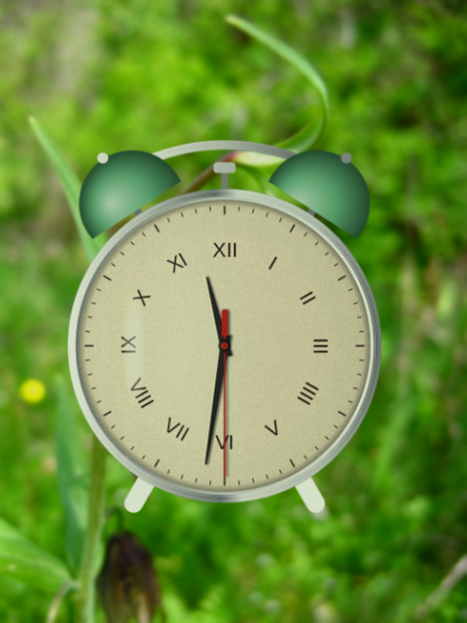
11:31:30
